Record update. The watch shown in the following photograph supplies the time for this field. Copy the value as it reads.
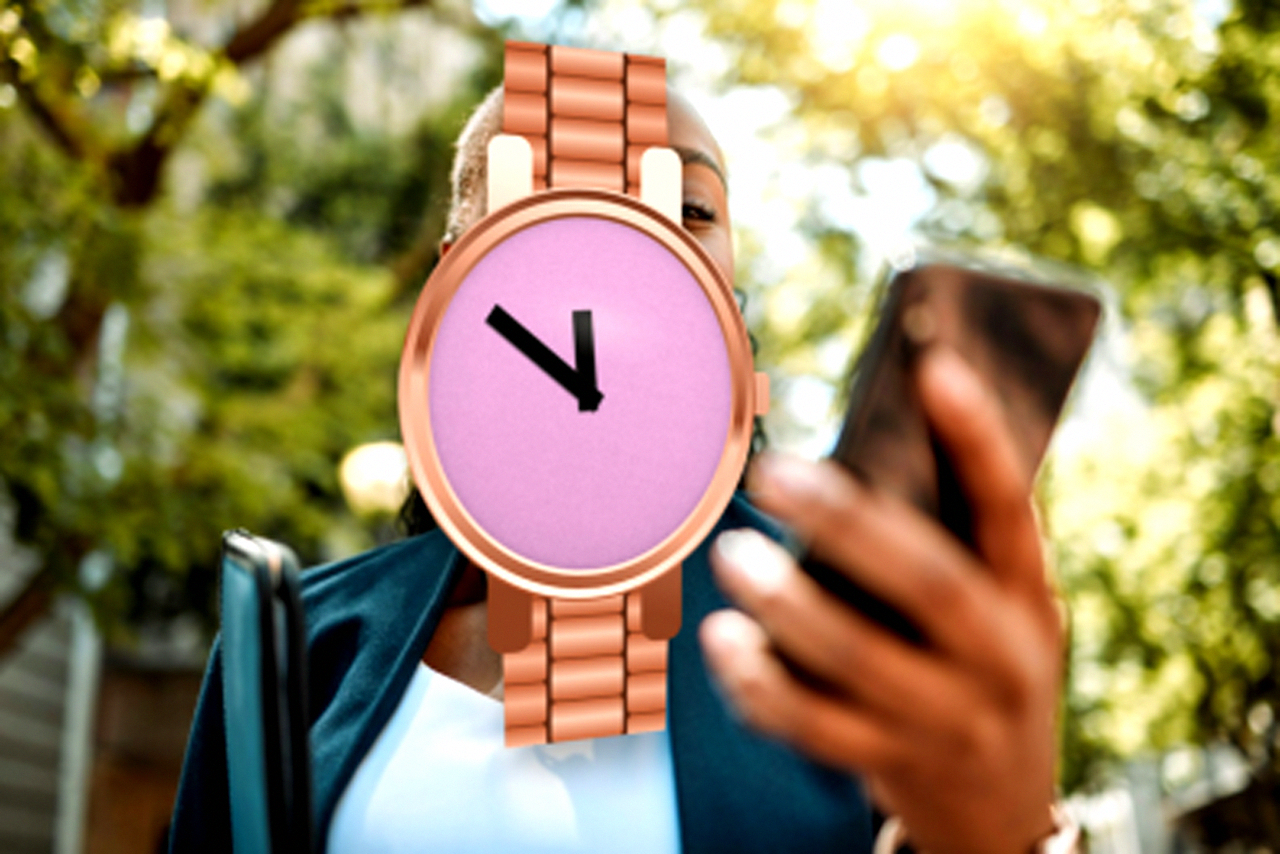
11:51
